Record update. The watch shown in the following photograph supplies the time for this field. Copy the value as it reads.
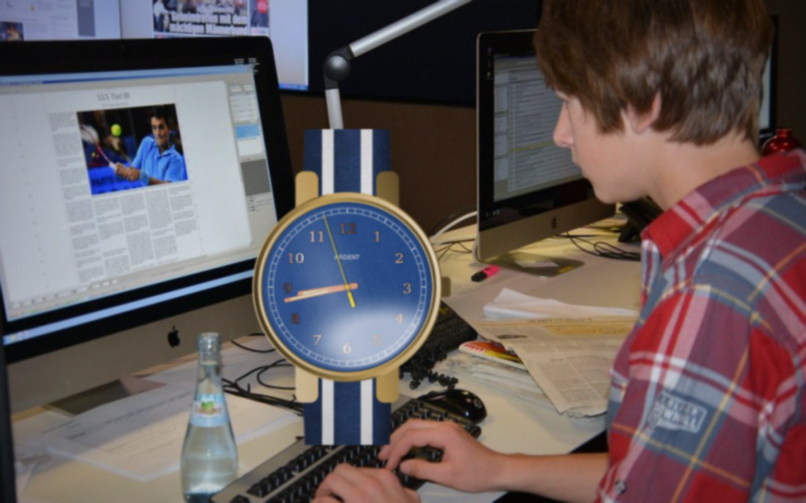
8:42:57
